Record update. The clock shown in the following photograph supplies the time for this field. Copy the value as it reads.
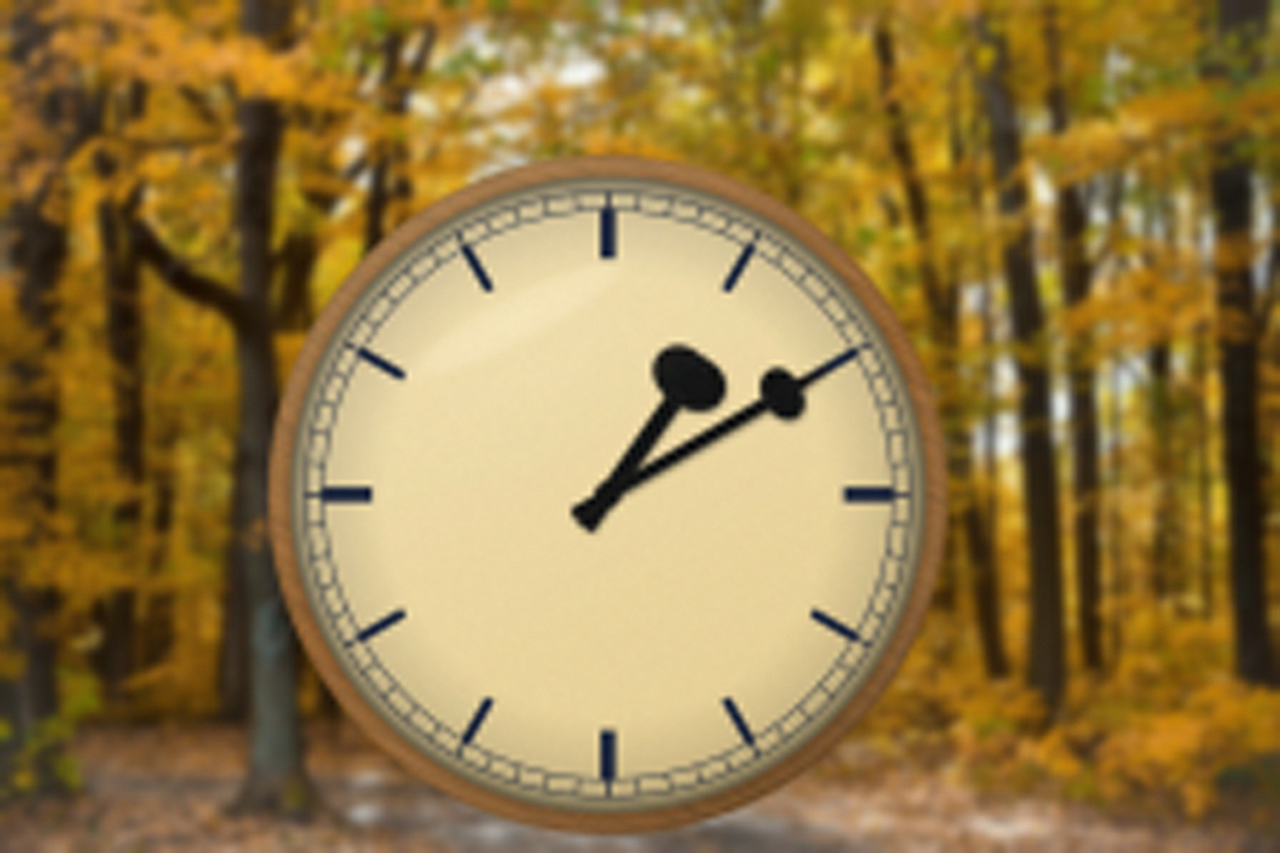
1:10
